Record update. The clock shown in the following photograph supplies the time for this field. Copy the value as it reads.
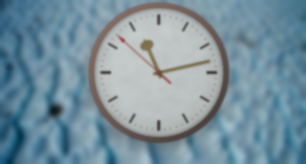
11:12:52
